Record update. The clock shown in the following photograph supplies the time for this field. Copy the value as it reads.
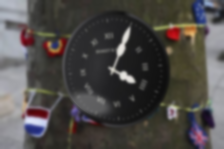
4:05
